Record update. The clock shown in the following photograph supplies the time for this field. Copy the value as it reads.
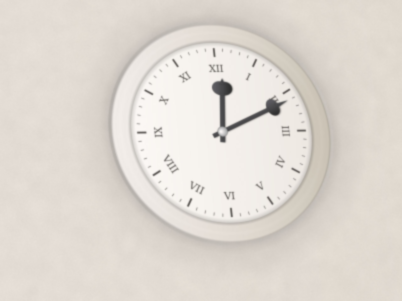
12:11
